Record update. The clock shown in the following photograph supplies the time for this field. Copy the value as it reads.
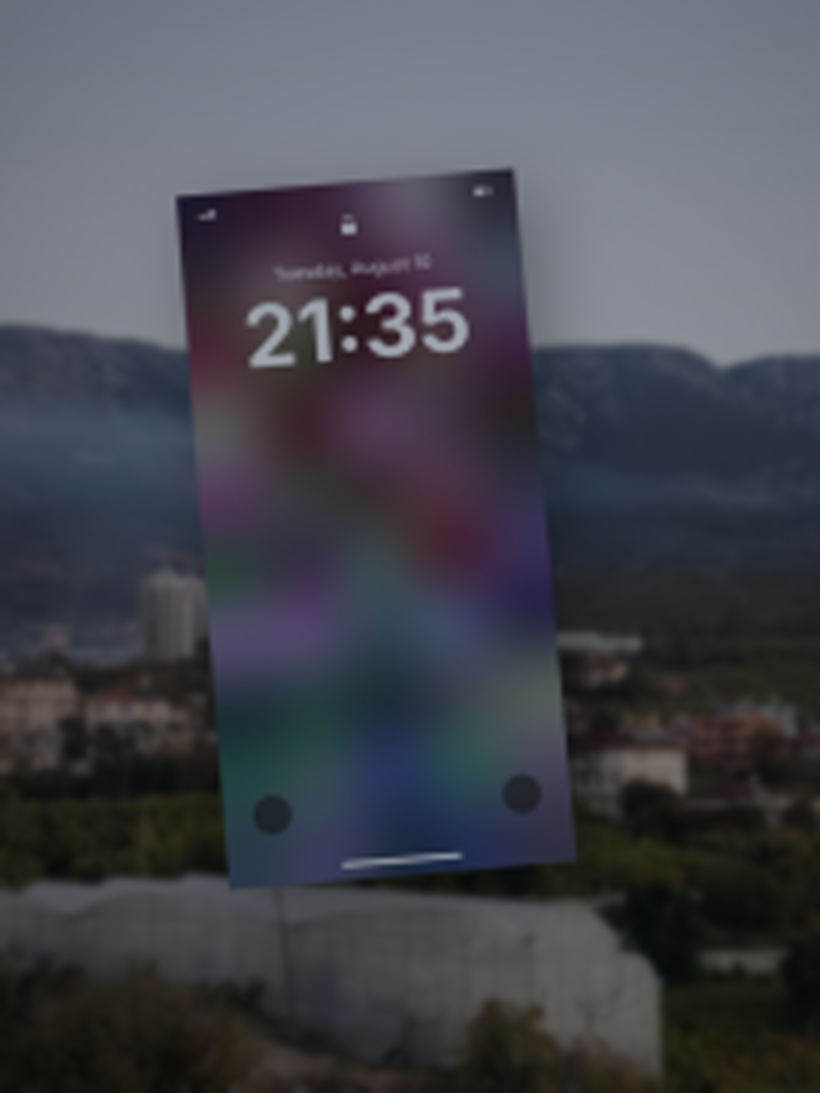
21:35
